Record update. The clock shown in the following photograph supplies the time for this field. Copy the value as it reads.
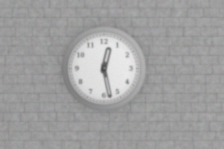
12:28
